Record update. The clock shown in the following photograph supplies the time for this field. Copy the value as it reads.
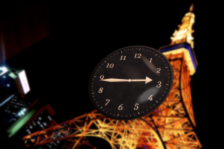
2:44
